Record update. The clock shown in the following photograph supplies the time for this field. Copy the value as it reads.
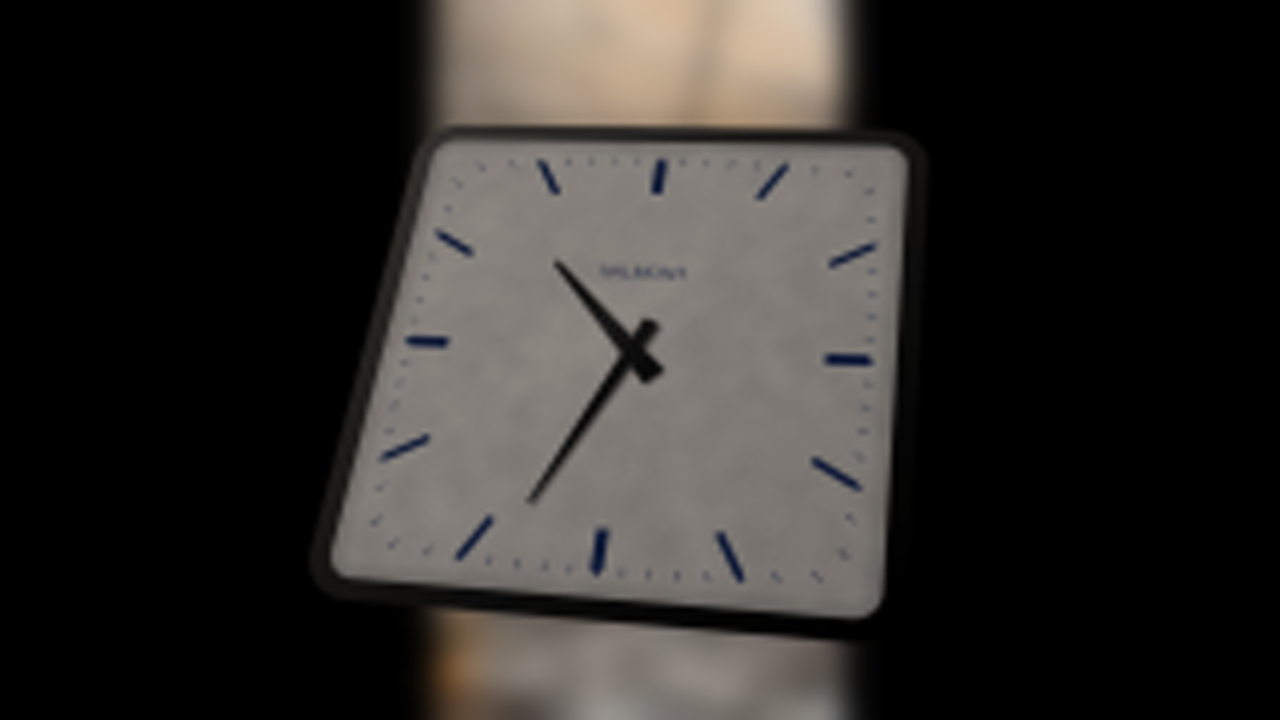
10:34
